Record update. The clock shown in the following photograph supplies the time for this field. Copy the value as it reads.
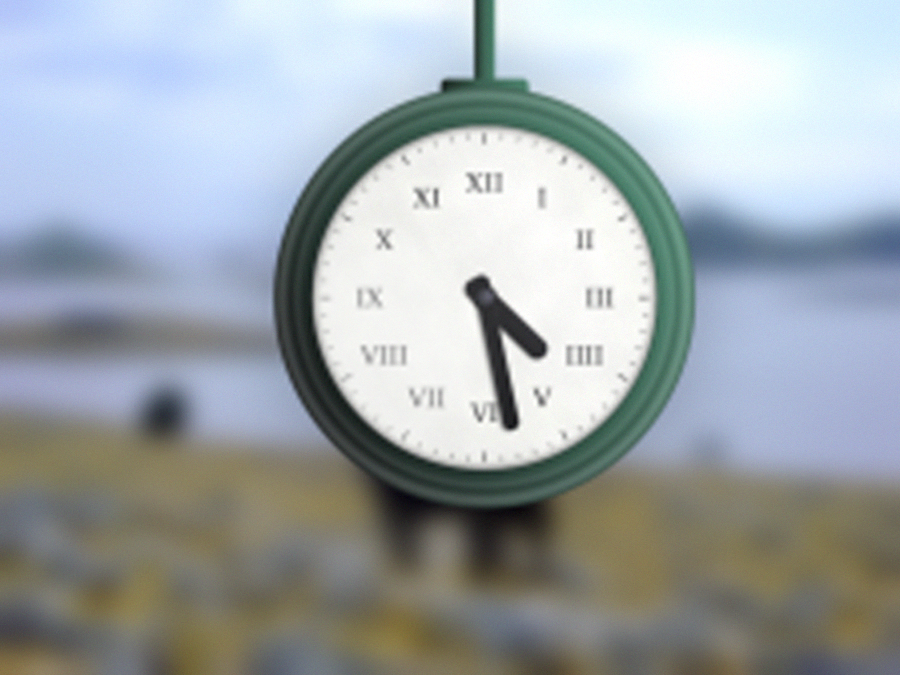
4:28
